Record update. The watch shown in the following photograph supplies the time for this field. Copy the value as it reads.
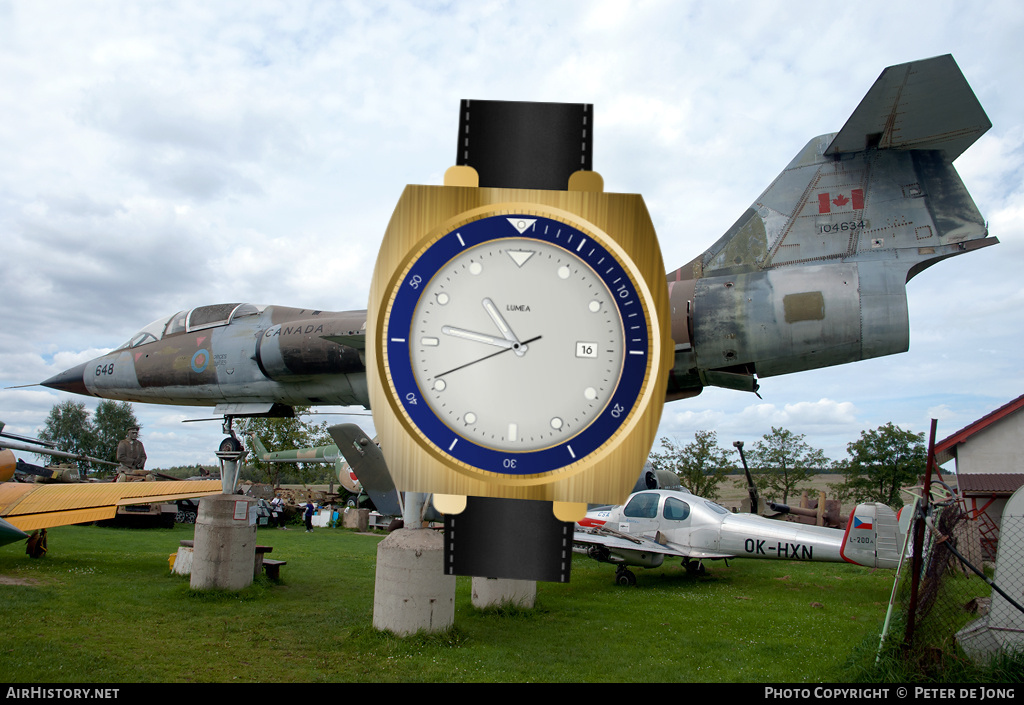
10:46:41
